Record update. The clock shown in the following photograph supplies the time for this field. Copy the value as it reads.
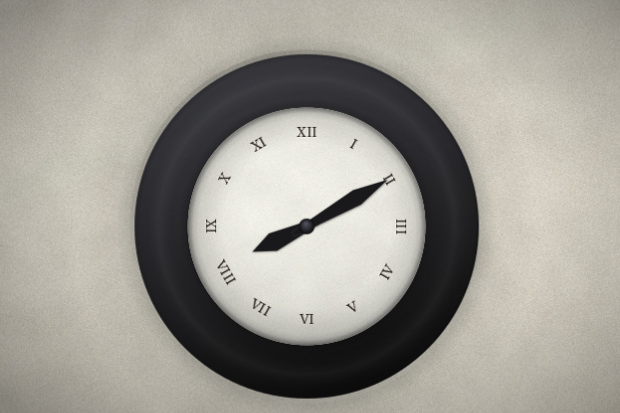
8:10
